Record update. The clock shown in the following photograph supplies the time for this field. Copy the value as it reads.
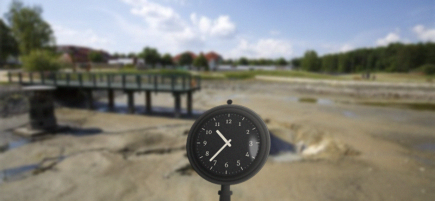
10:37
